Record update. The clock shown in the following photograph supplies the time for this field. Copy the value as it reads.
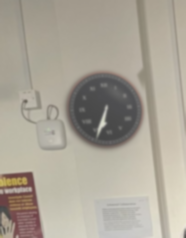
6:34
